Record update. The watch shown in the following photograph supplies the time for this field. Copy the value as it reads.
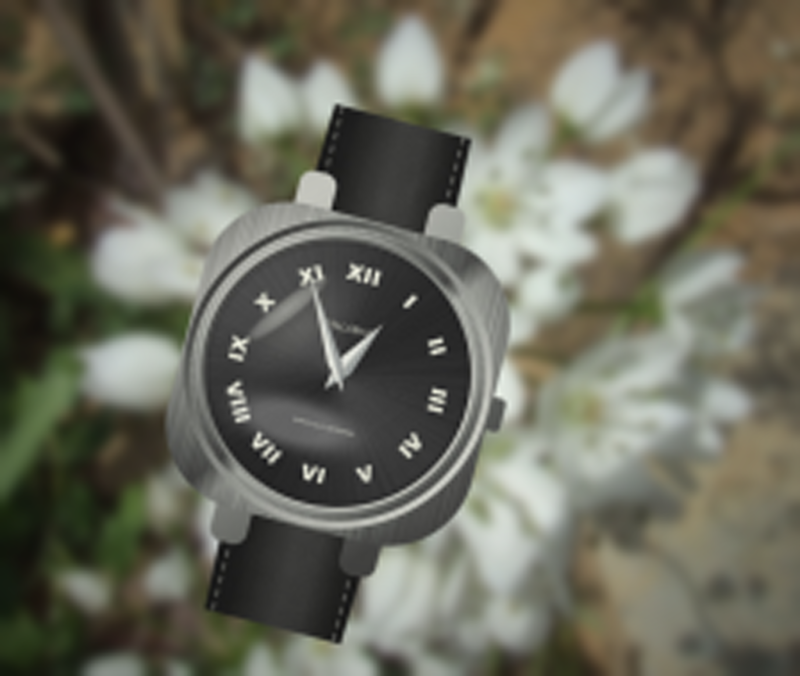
12:55
